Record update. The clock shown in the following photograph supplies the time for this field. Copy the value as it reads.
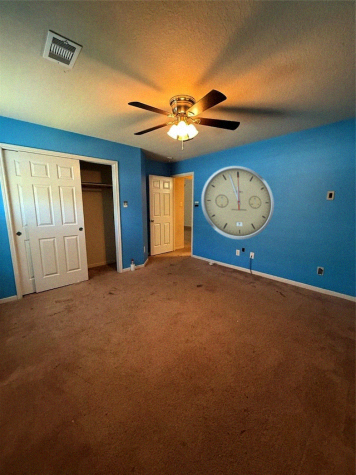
11:57
